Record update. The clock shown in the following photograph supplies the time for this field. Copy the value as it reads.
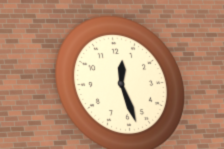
12:28
